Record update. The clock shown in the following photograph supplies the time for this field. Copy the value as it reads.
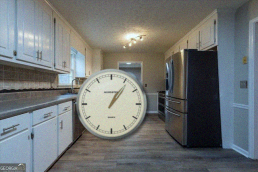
1:06
